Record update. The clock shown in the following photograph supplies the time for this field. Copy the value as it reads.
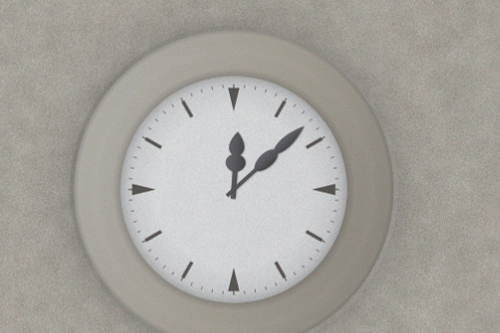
12:08
